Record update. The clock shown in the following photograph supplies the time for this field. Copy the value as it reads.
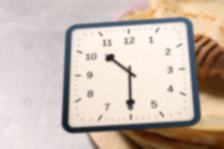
10:30
